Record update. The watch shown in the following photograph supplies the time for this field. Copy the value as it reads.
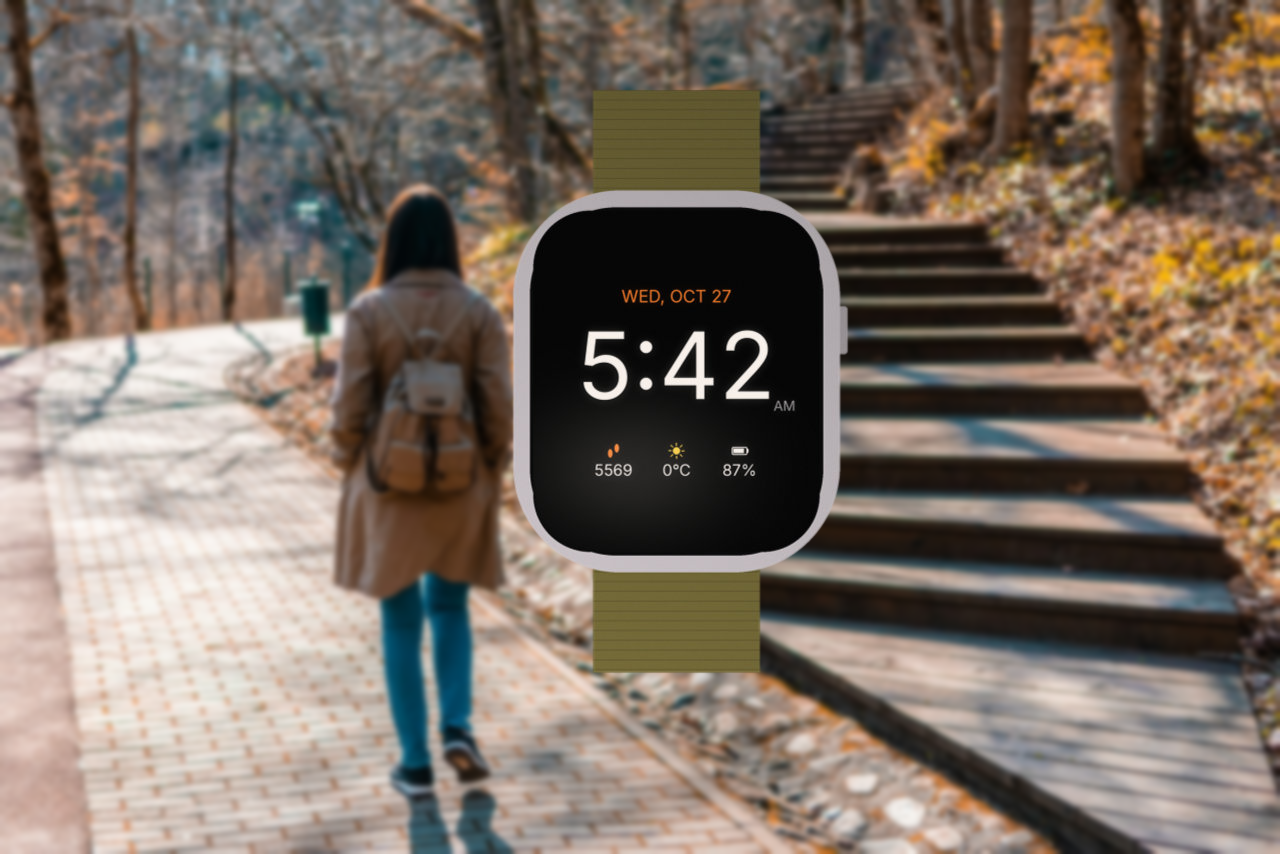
5:42
